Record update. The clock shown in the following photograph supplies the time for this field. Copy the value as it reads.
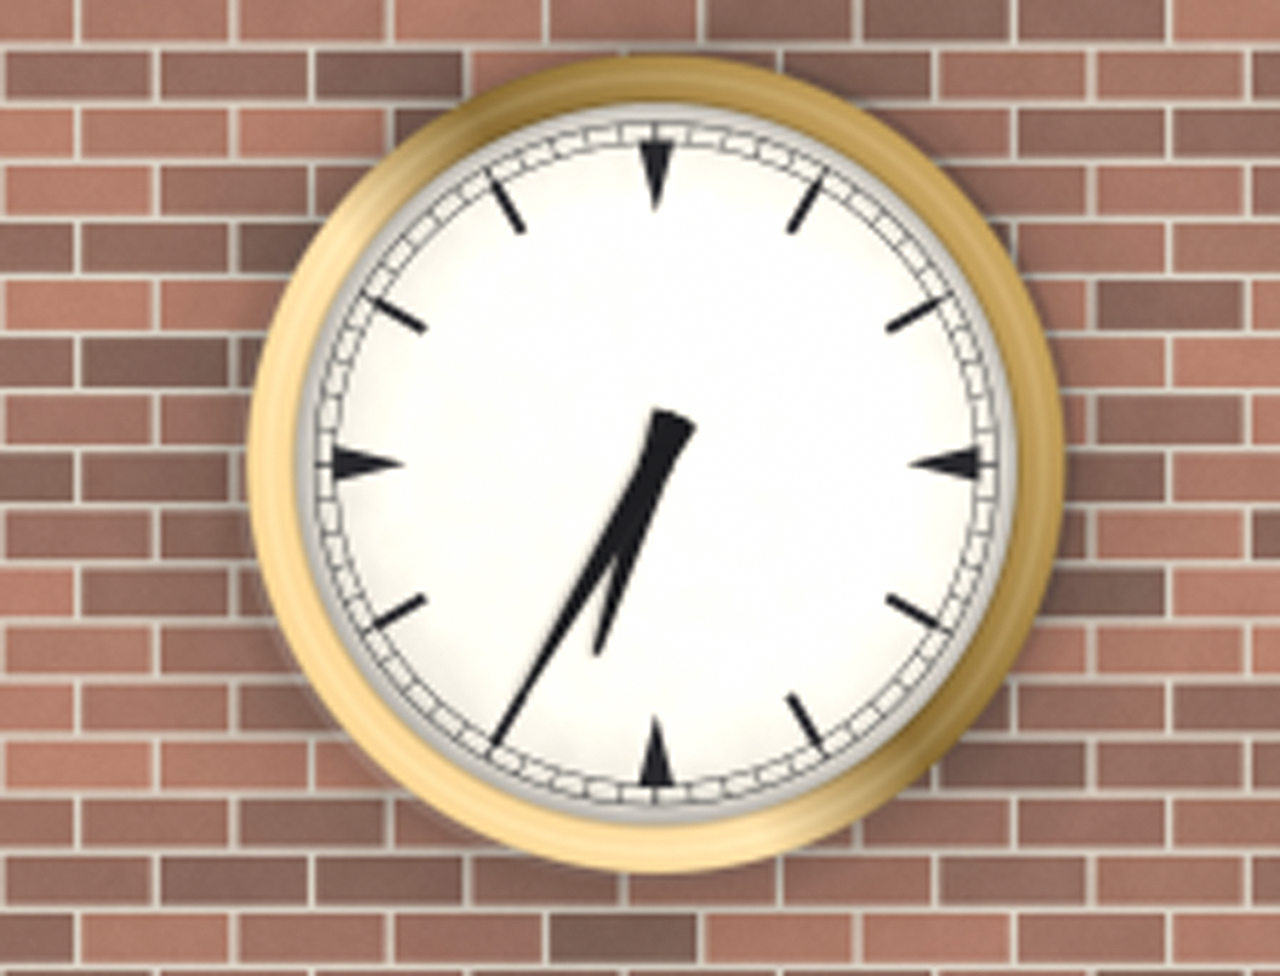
6:35
